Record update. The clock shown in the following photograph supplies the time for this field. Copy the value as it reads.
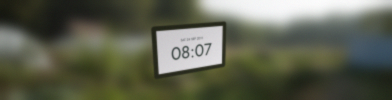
8:07
